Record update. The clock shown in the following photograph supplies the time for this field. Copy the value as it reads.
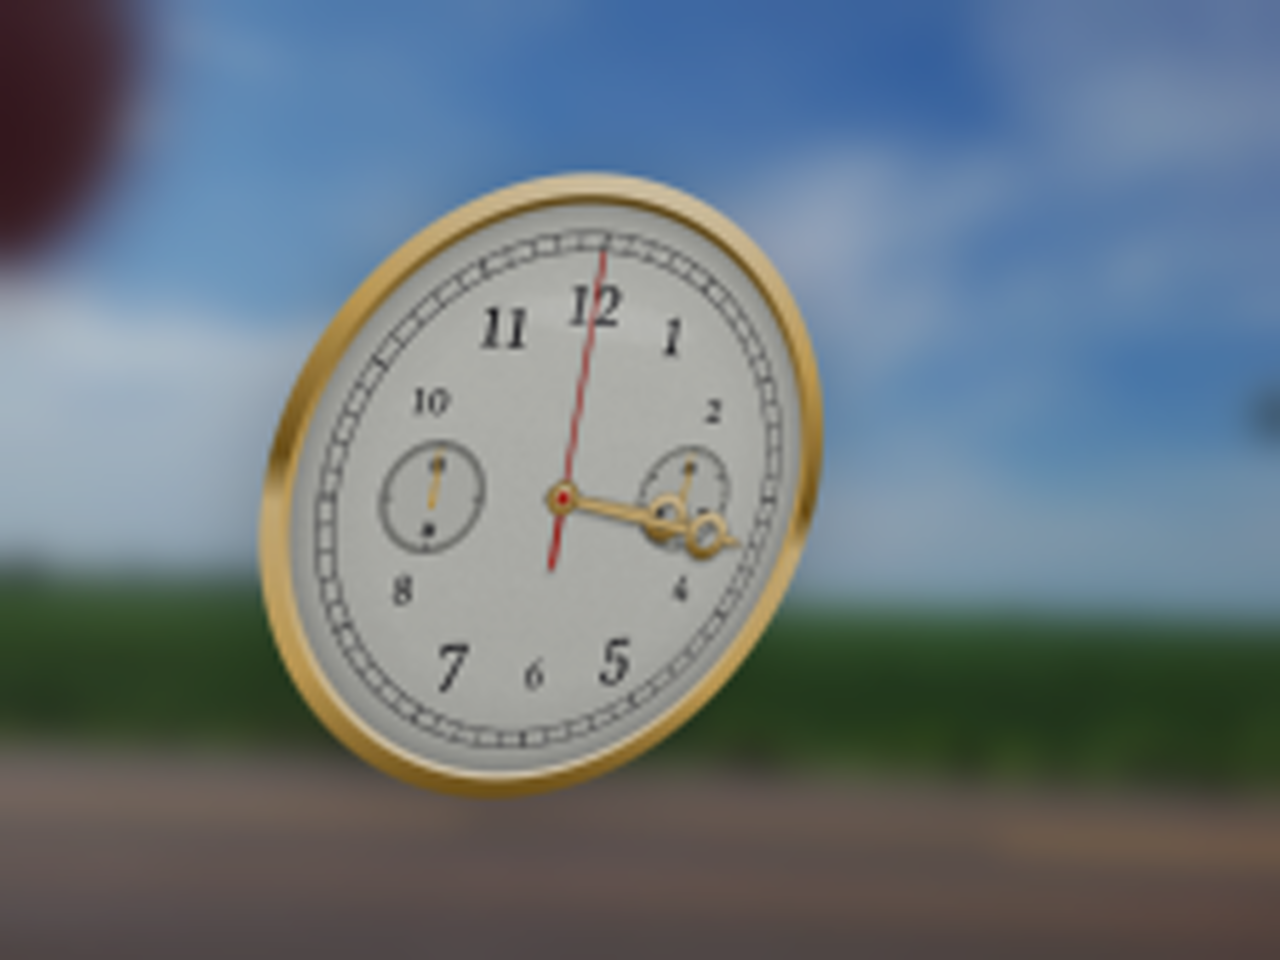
3:17
